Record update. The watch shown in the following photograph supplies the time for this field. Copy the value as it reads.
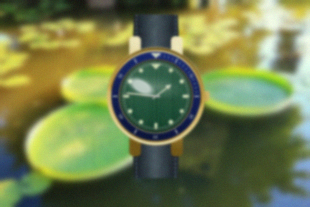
1:46
